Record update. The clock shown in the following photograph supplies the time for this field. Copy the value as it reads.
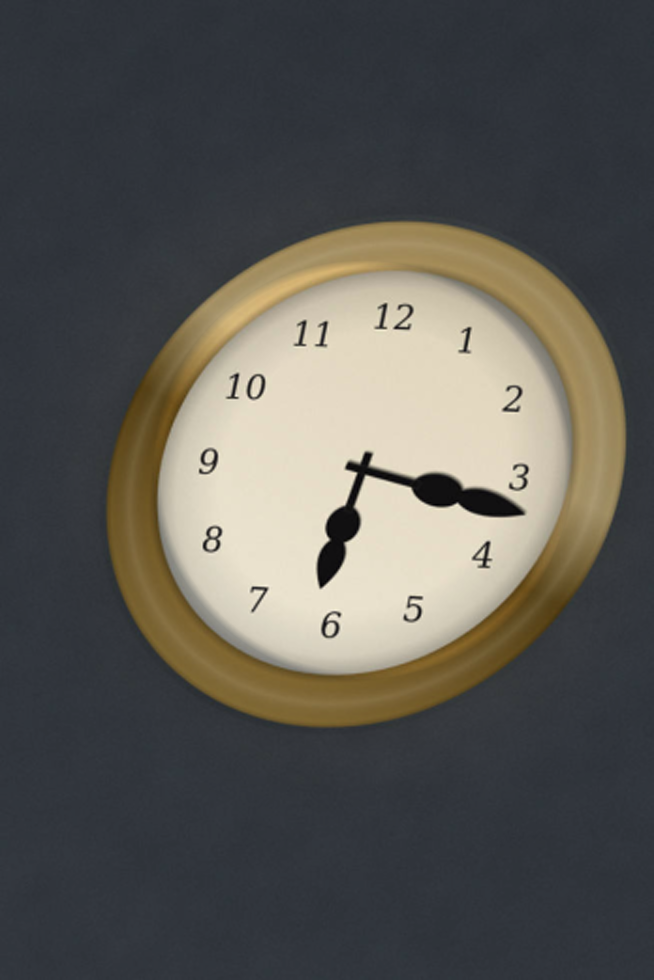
6:17
